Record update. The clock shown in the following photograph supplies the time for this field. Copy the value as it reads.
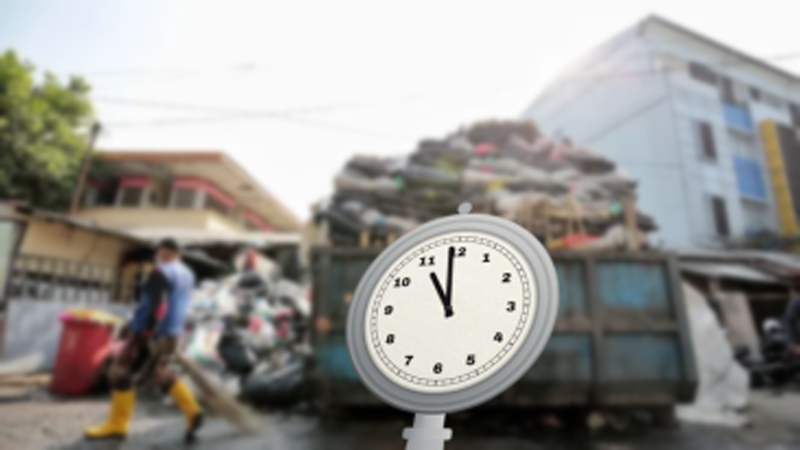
10:59
